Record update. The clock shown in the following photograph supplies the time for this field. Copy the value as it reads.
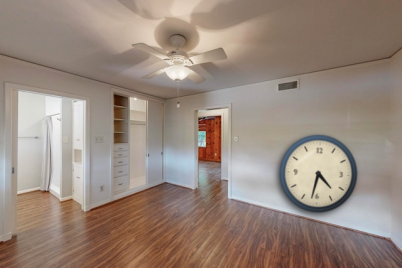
4:32
